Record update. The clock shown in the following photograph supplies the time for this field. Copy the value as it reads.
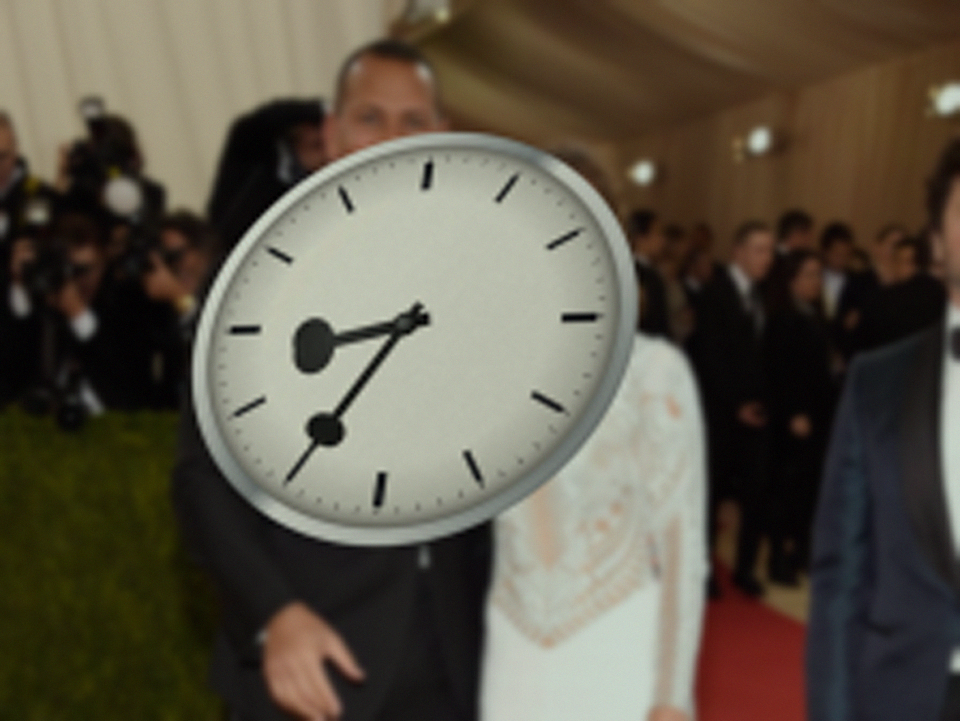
8:35
